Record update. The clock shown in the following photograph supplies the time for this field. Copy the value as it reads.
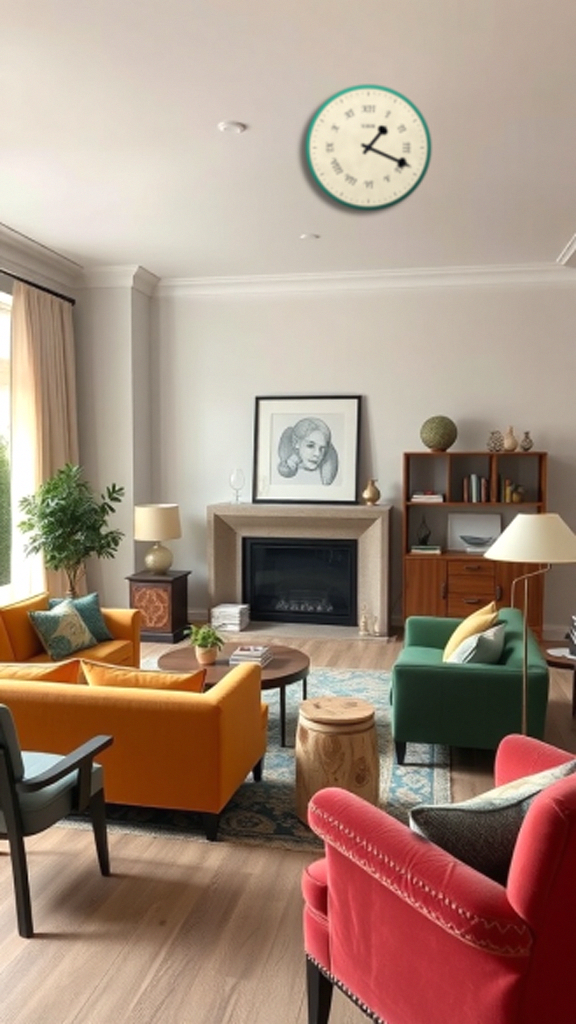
1:19
